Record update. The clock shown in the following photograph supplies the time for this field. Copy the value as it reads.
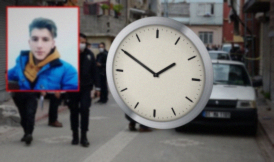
1:50
